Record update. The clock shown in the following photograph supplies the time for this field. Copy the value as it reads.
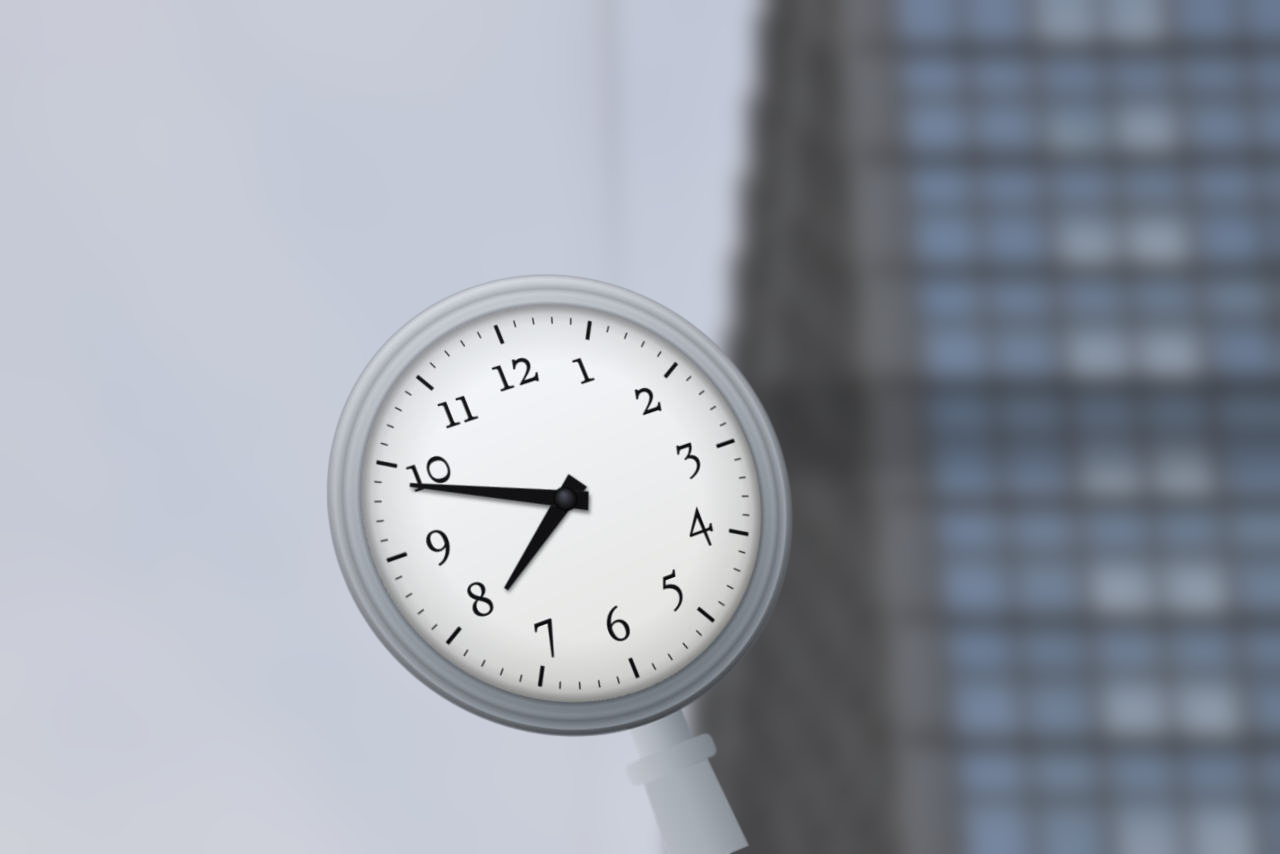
7:49
